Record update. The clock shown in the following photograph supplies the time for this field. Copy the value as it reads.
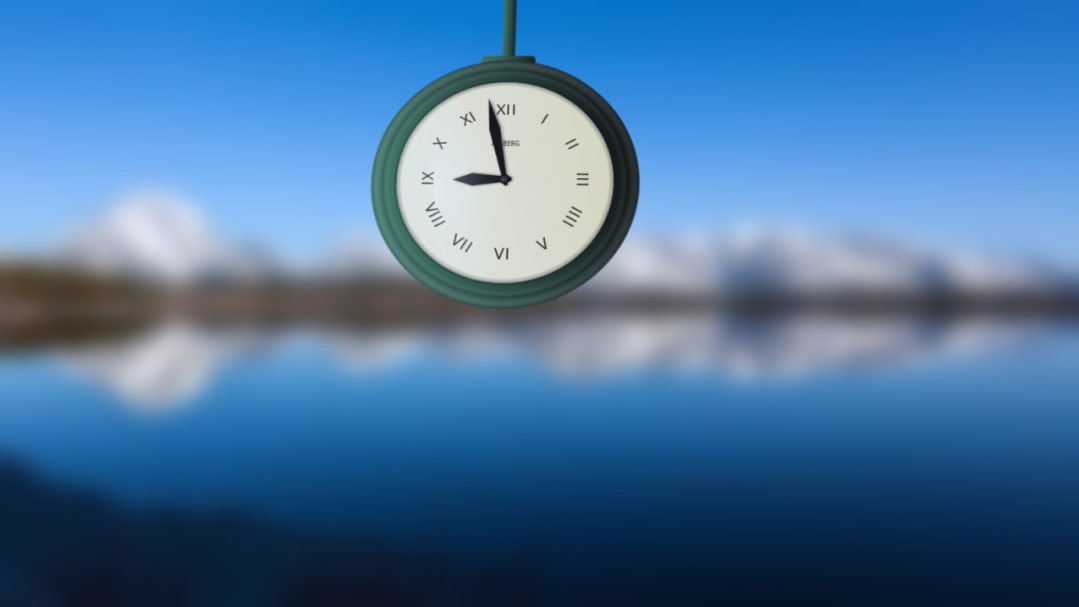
8:58
